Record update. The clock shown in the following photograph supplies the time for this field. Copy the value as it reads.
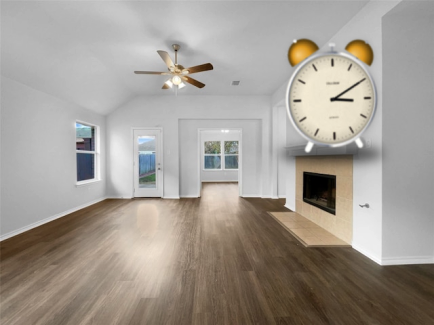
3:10
